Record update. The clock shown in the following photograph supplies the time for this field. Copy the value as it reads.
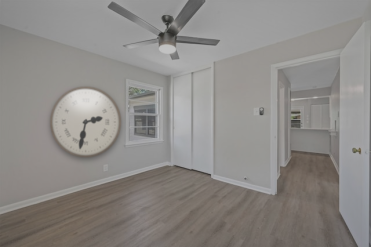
2:32
